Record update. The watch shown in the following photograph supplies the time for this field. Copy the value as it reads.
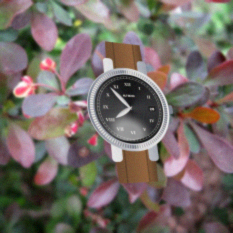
7:53
